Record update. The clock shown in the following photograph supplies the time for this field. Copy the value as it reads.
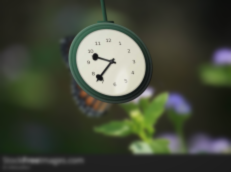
9:37
